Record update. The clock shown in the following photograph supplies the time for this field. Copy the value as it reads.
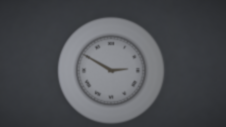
2:50
